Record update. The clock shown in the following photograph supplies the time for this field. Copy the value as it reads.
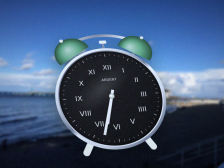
6:33
